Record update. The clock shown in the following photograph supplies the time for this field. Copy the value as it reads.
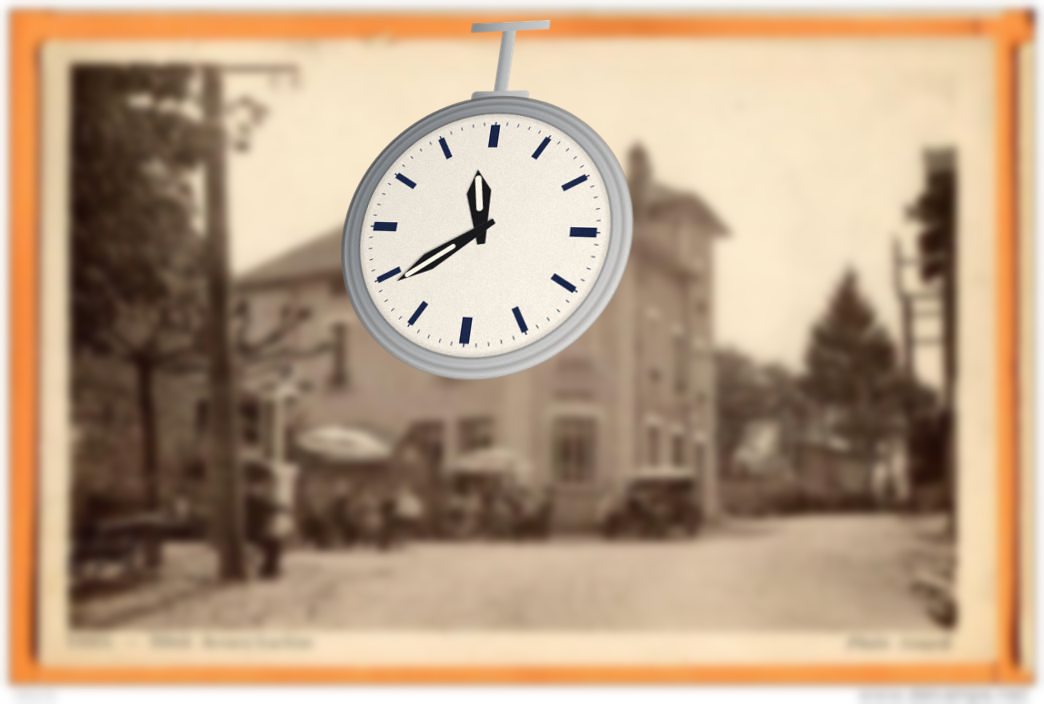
11:39
